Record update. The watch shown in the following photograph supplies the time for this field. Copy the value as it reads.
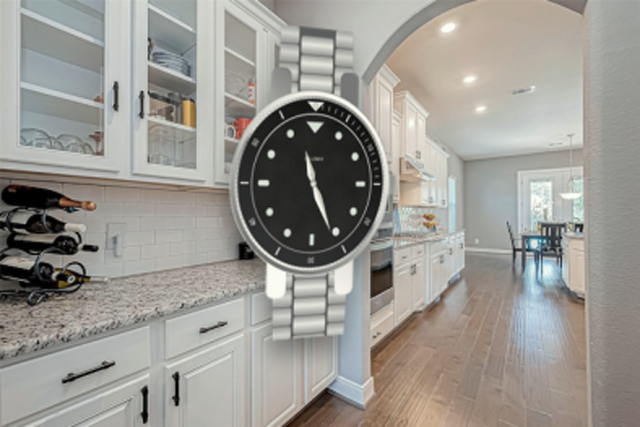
11:26
